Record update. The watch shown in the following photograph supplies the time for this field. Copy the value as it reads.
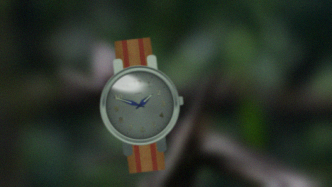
1:49
